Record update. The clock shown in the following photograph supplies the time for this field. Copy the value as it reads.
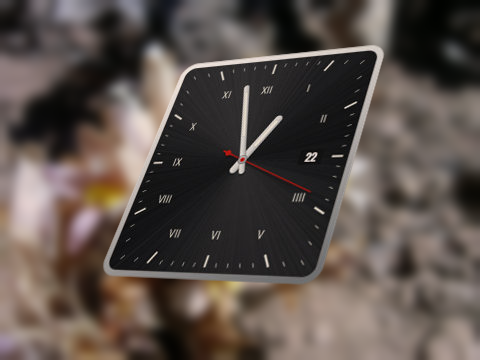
12:57:19
